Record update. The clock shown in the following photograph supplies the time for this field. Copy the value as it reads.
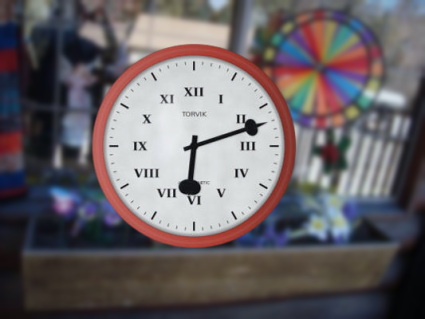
6:12
